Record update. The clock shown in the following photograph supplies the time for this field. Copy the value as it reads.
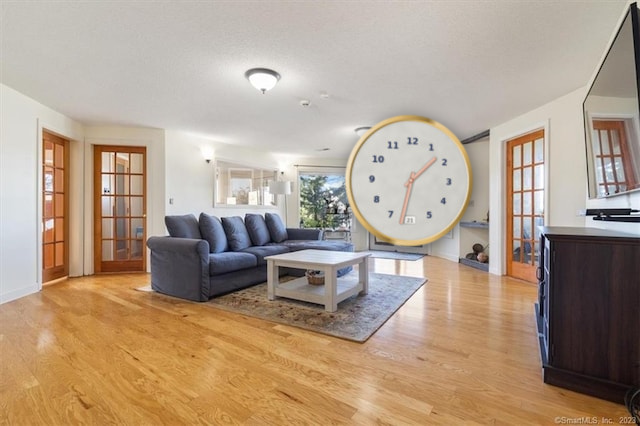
1:32
